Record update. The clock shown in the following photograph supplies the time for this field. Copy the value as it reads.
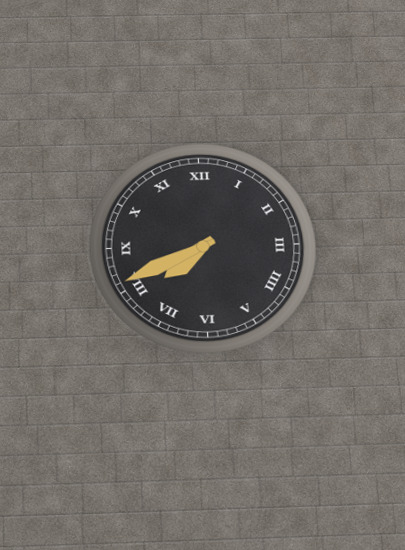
7:41
